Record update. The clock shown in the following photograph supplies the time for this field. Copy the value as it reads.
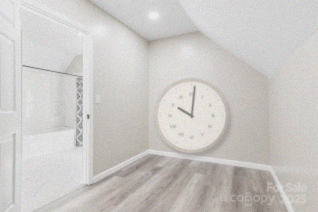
10:01
